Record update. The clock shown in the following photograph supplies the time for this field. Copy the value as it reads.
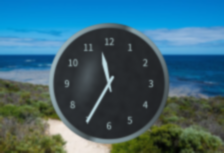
11:35
